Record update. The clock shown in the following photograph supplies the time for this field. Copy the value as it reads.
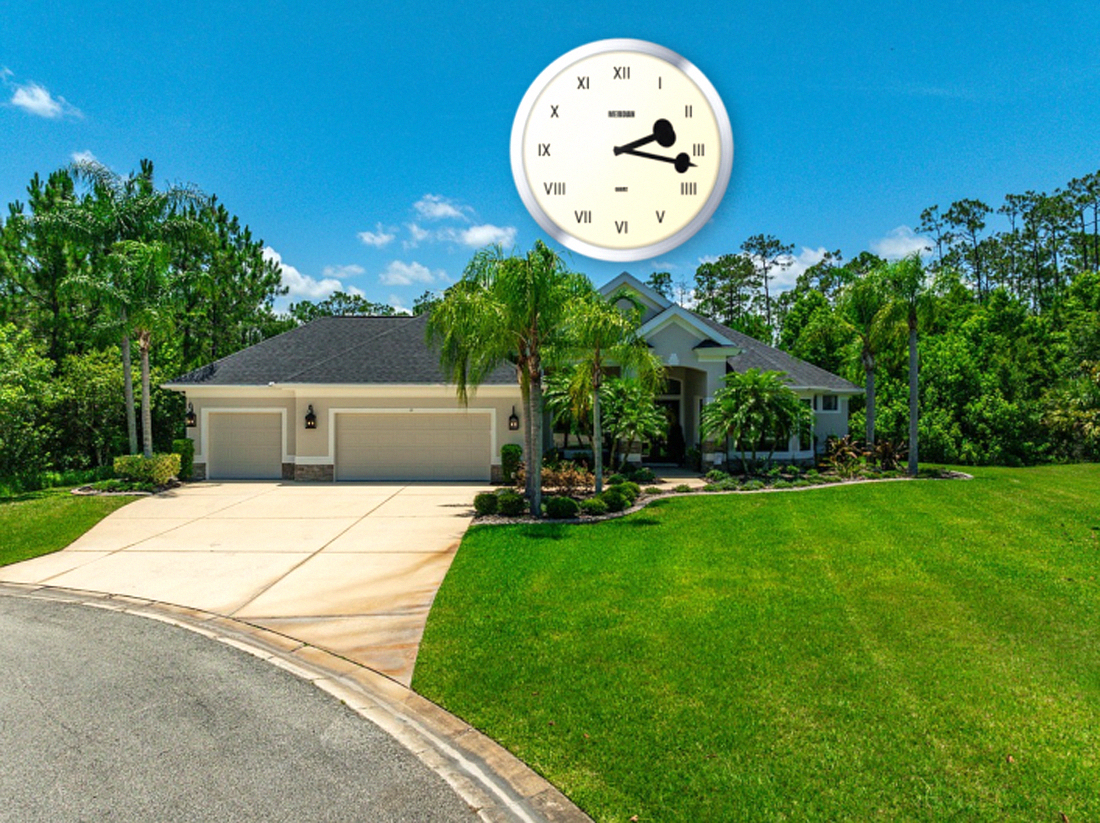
2:17
